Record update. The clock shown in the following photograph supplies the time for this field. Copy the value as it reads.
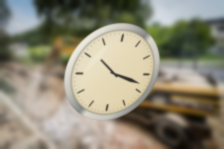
10:18
